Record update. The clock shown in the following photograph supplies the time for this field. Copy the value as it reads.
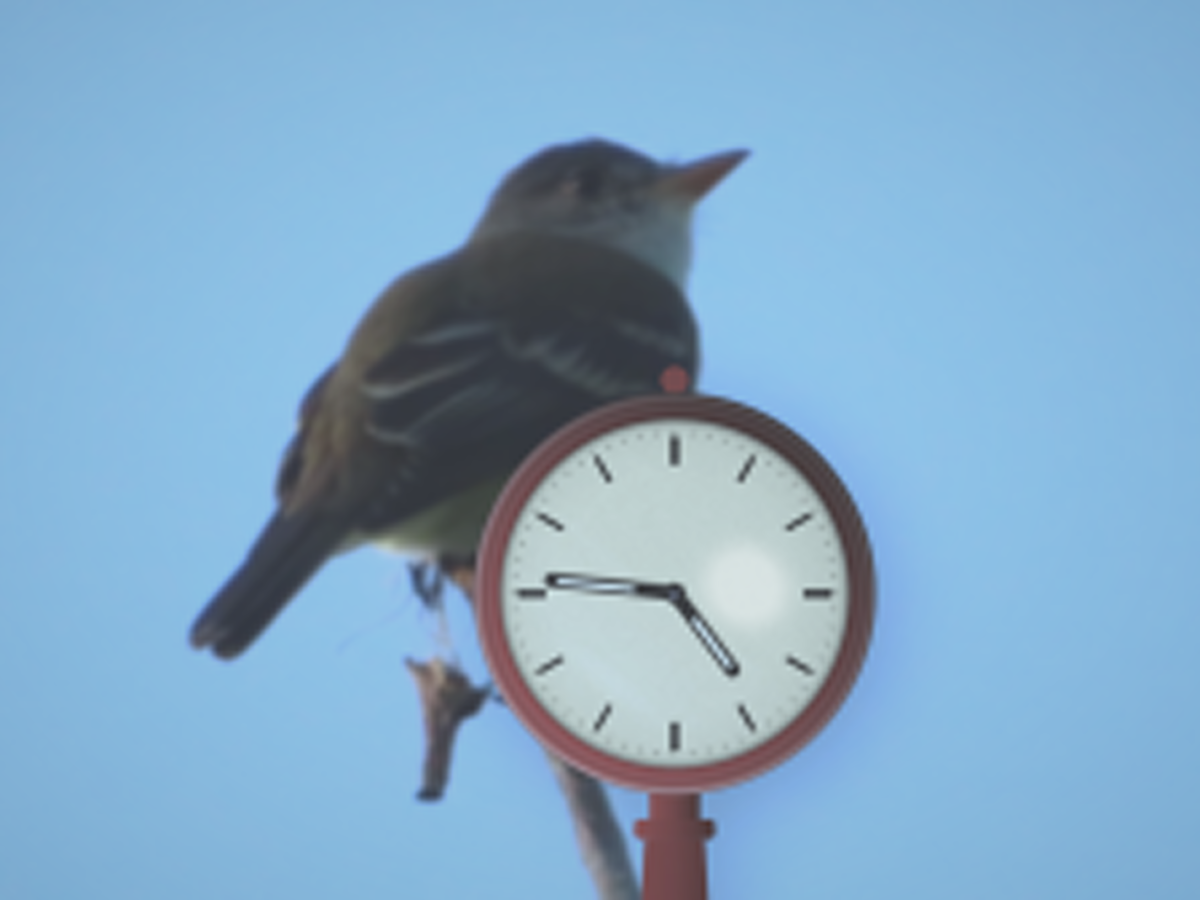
4:46
